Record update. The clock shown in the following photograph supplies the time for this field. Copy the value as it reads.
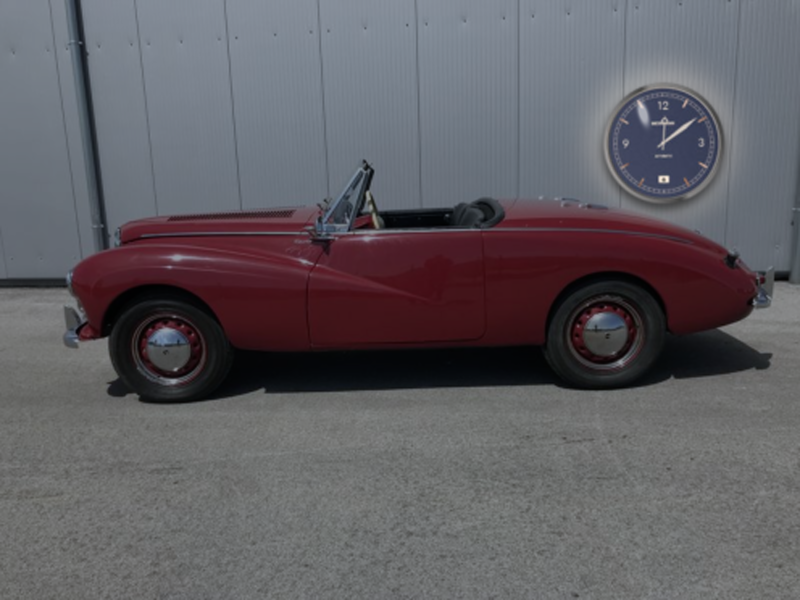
12:09
